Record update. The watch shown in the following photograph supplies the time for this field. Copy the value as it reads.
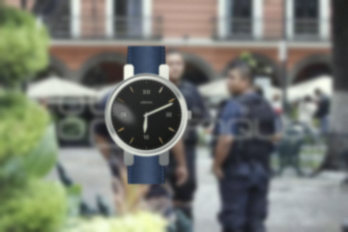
6:11
